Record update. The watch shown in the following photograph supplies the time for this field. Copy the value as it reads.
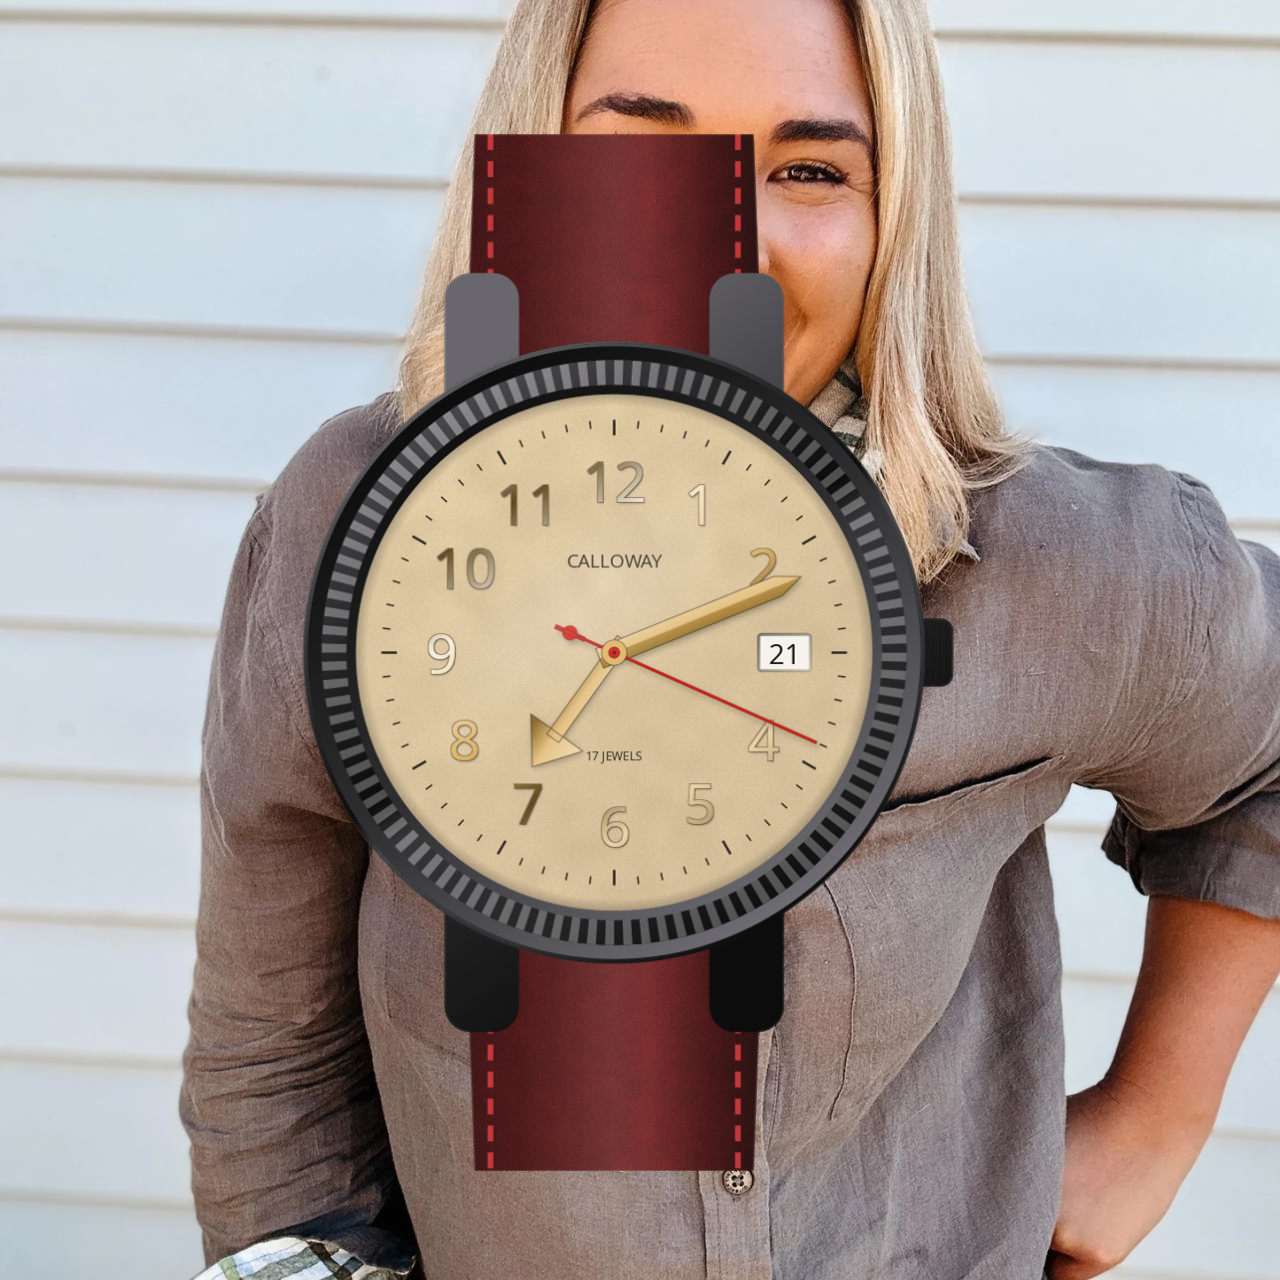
7:11:19
